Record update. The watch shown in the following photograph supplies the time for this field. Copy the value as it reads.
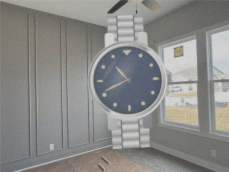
10:41
